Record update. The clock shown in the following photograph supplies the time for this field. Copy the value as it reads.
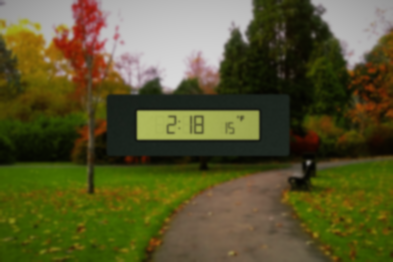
2:18
